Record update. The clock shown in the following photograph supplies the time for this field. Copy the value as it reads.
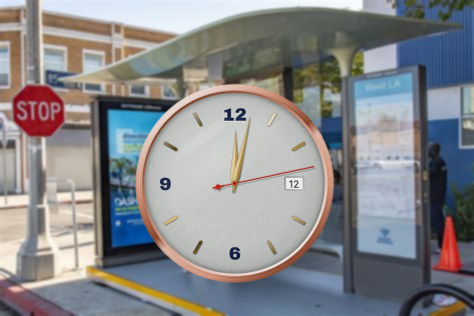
12:02:13
